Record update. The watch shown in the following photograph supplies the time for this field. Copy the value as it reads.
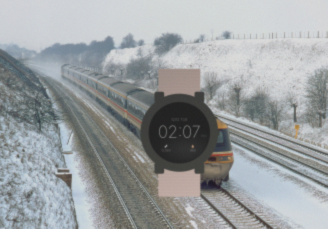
2:07
